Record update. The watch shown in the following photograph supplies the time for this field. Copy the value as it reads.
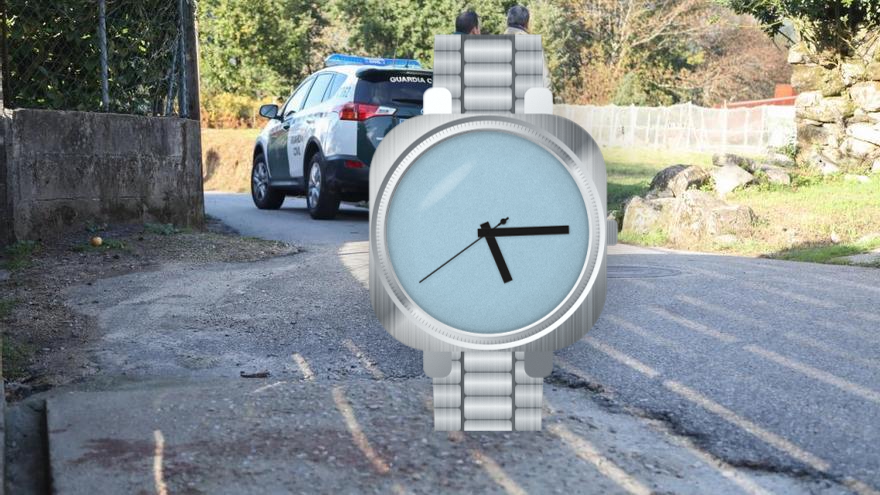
5:14:39
